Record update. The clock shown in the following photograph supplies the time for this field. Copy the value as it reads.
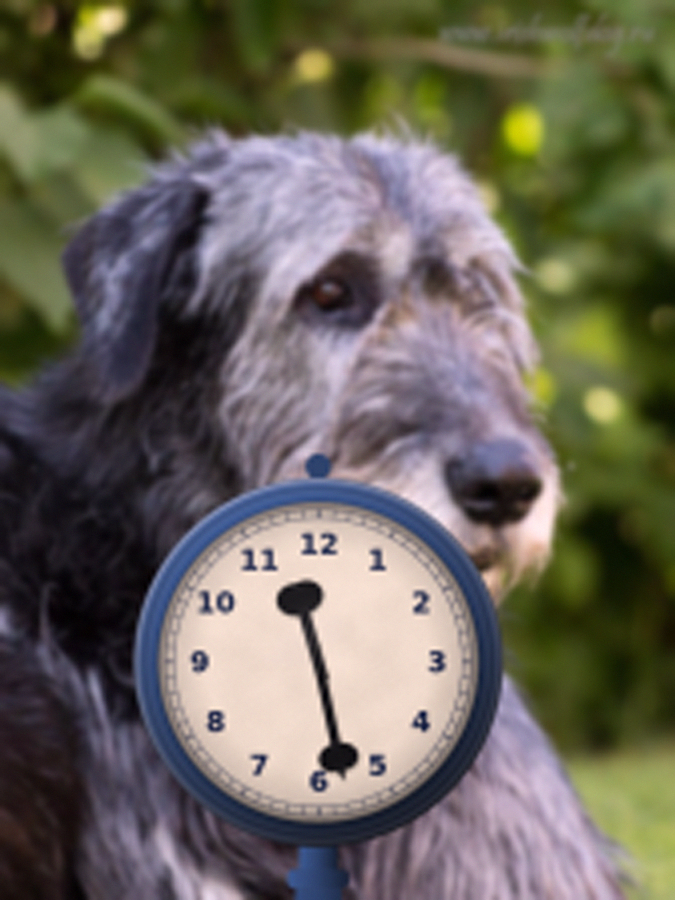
11:28
